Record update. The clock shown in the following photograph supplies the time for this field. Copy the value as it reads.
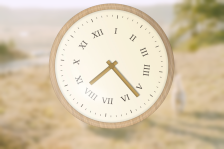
8:27
